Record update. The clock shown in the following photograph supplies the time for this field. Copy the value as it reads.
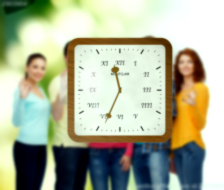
11:34
